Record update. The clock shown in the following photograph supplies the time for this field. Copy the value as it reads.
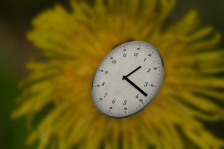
1:18
